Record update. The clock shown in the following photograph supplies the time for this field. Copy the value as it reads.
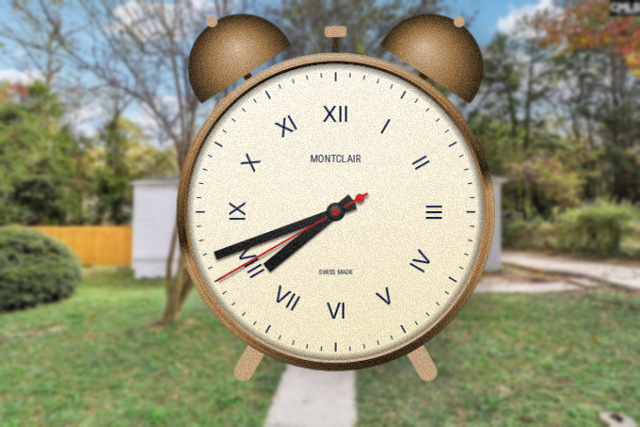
7:41:40
